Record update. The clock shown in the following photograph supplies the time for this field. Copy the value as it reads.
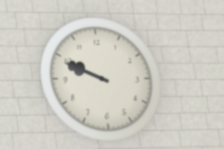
9:49
